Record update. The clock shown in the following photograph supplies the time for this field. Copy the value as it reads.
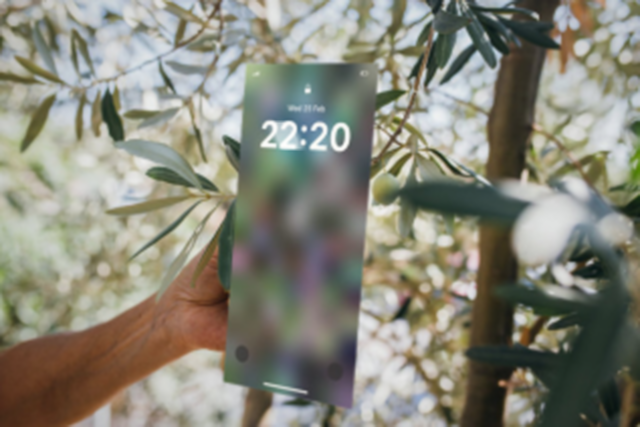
22:20
